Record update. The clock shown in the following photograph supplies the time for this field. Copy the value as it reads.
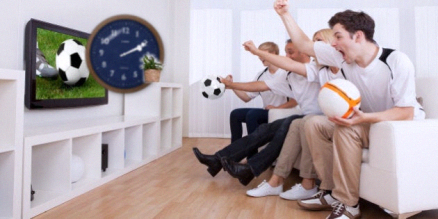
2:10
